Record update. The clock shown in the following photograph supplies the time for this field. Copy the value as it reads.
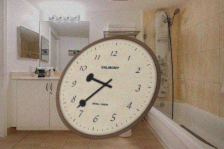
9:37
